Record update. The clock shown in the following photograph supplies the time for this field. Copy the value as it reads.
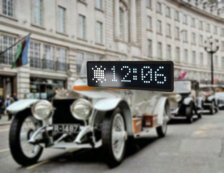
12:06
